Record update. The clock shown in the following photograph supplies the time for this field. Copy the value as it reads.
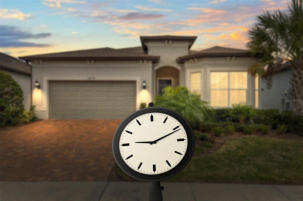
9:11
